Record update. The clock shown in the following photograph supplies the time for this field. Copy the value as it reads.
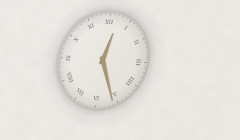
12:26
